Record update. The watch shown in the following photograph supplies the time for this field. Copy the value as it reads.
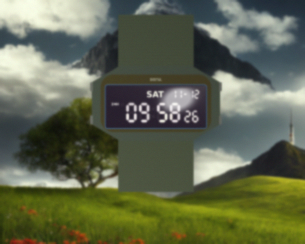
9:58:26
